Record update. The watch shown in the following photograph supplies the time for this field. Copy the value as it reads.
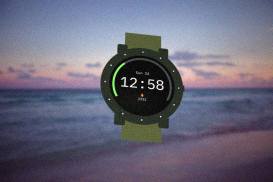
12:58
